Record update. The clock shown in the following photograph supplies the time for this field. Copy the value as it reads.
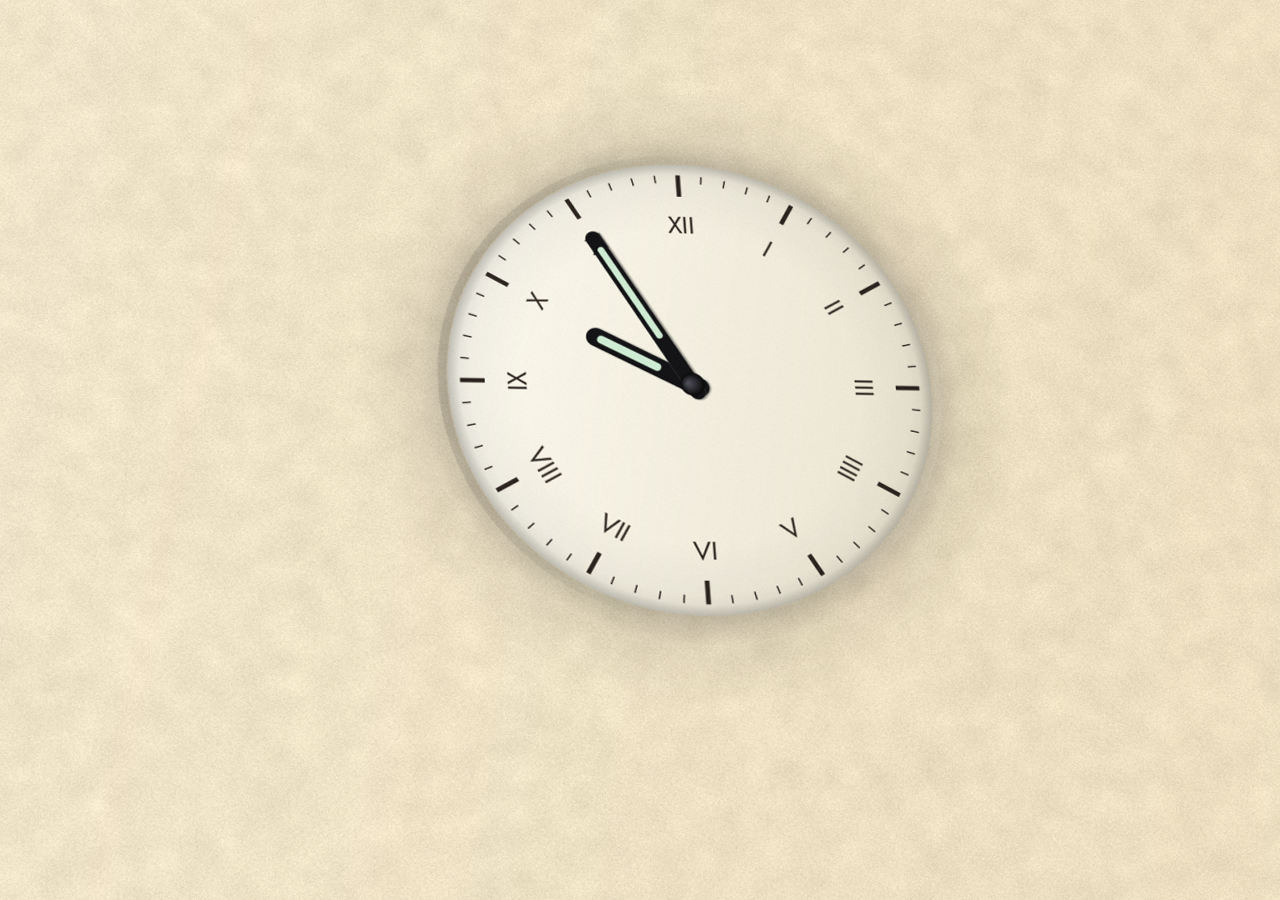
9:55
